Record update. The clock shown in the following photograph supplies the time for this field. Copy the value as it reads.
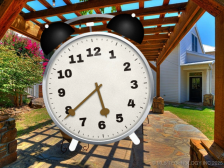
5:39
